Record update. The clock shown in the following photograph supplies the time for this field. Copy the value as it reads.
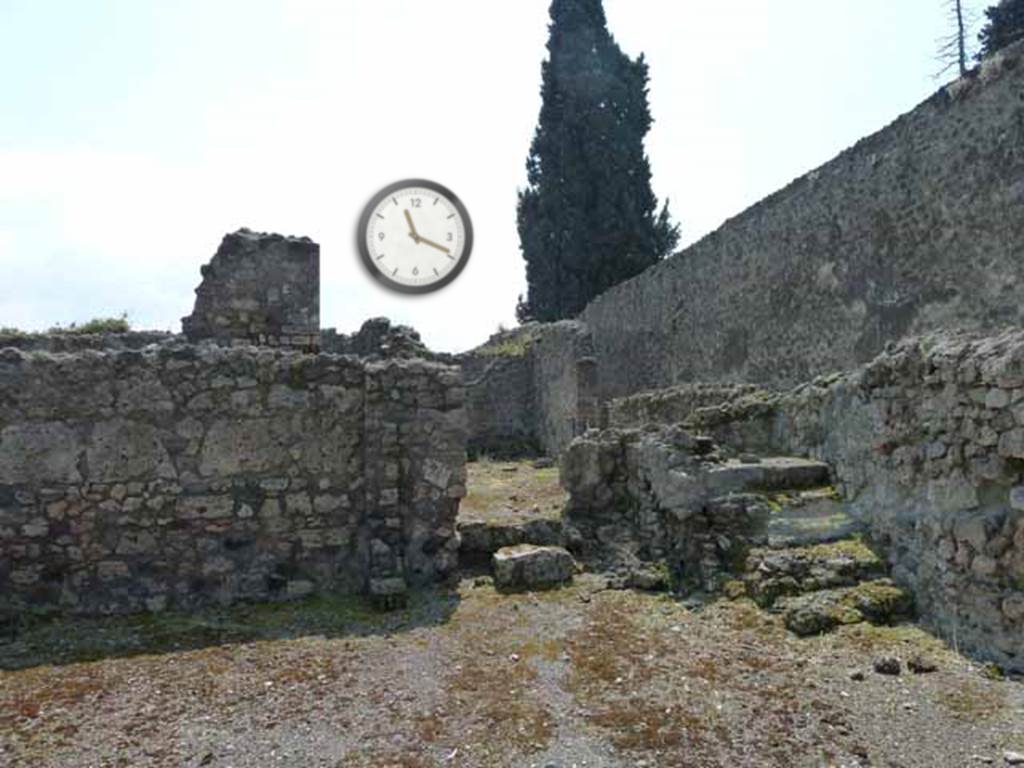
11:19
